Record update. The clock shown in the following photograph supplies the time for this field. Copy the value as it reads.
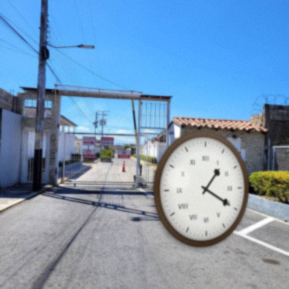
1:20
